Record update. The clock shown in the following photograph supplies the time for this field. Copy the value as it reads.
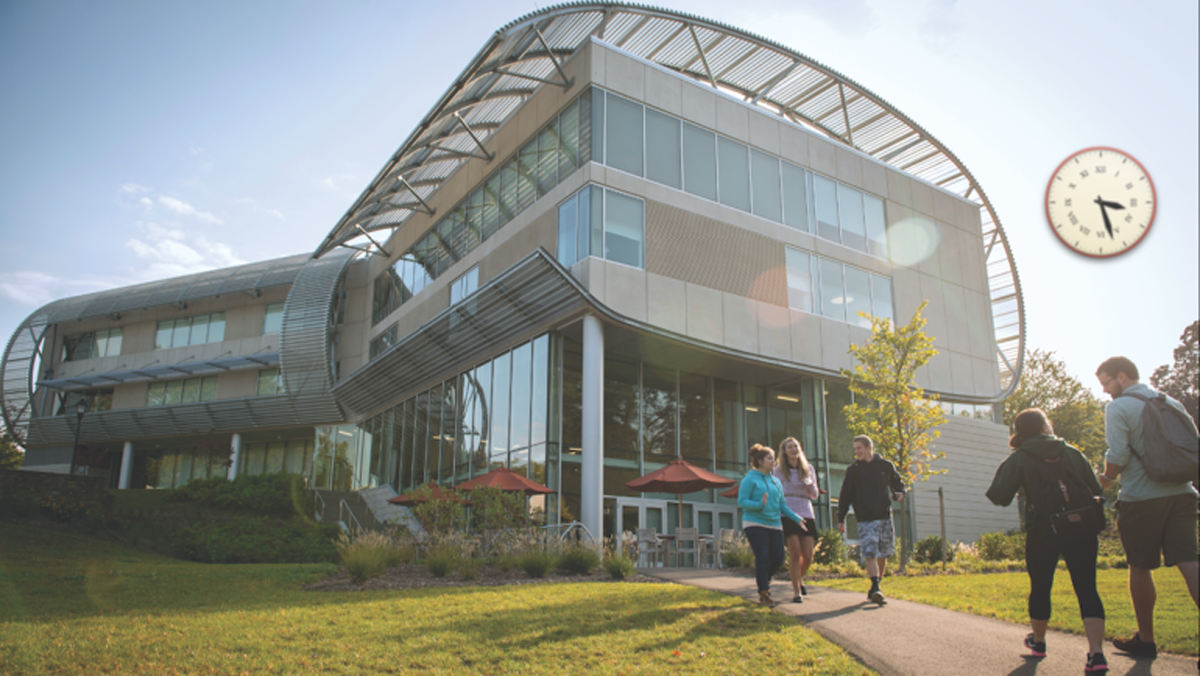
3:27
